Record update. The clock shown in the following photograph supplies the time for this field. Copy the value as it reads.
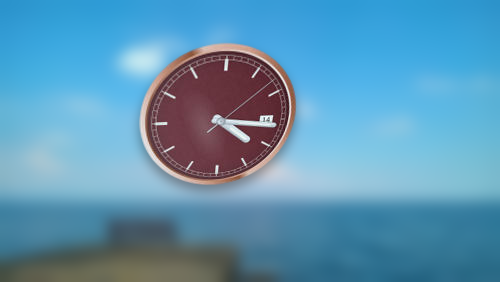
4:16:08
